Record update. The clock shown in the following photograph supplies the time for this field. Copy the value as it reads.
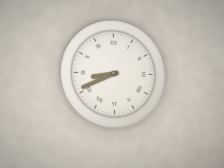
8:41
